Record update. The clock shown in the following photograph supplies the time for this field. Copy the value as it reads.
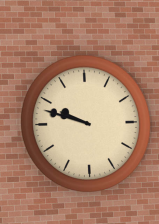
9:48
